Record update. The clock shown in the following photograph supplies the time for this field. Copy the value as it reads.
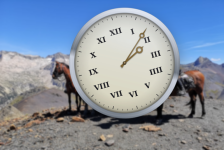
2:08
